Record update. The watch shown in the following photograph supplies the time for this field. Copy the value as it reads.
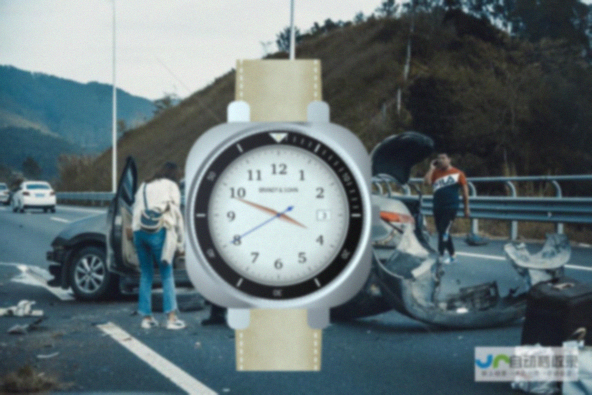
3:48:40
